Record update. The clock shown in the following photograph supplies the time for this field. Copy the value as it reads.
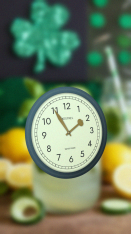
1:55
